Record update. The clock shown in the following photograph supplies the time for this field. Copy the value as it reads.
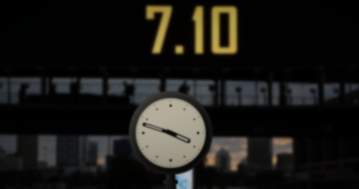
3:48
